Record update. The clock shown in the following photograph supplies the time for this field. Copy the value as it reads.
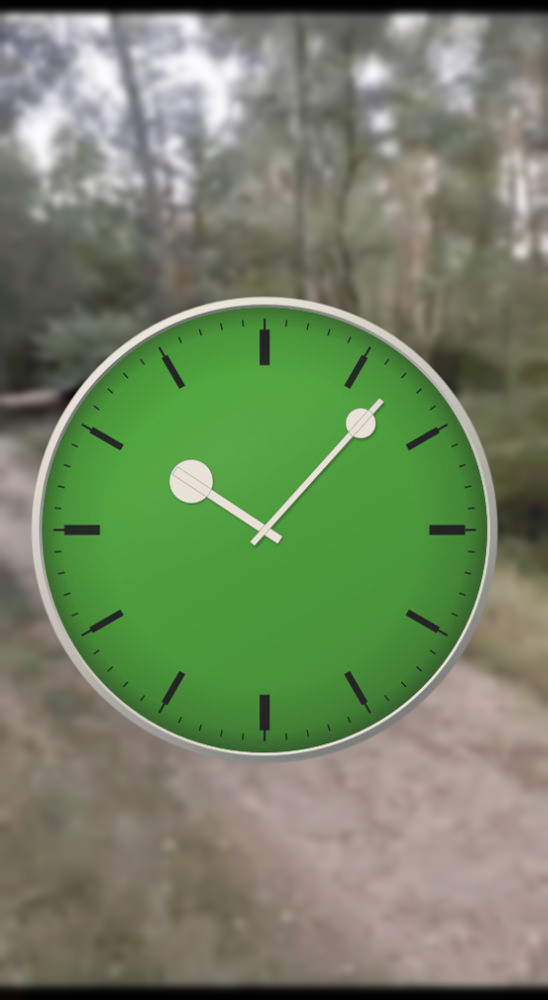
10:07
